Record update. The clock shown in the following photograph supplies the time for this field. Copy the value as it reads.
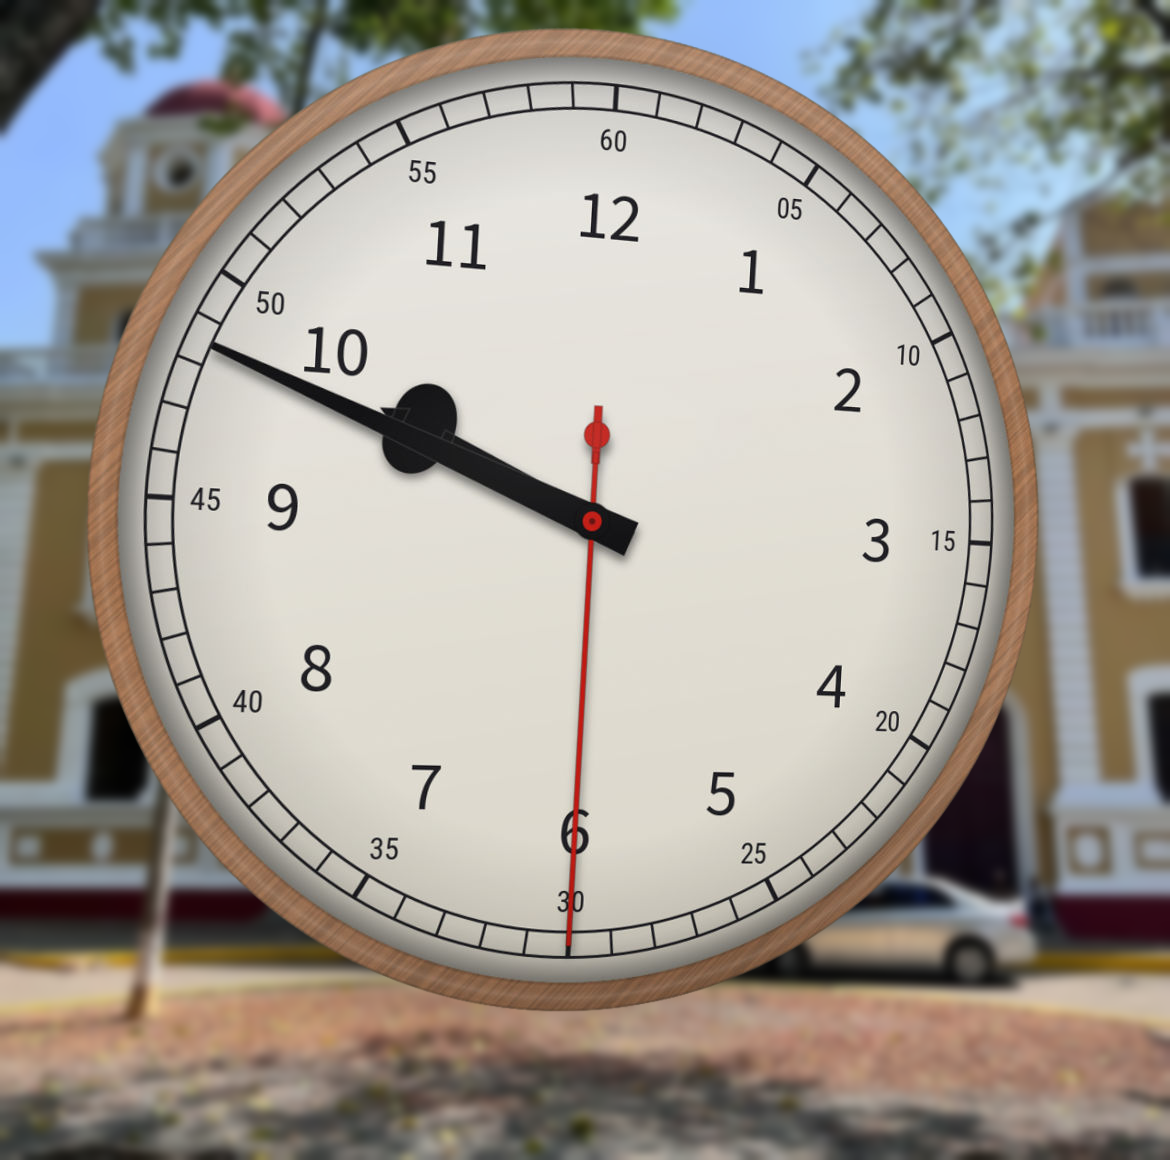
9:48:30
